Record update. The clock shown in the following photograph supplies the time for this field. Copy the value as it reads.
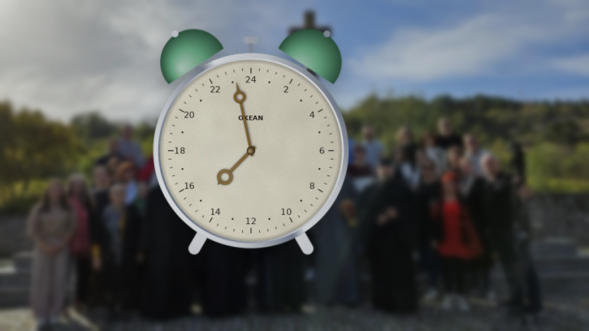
14:58
